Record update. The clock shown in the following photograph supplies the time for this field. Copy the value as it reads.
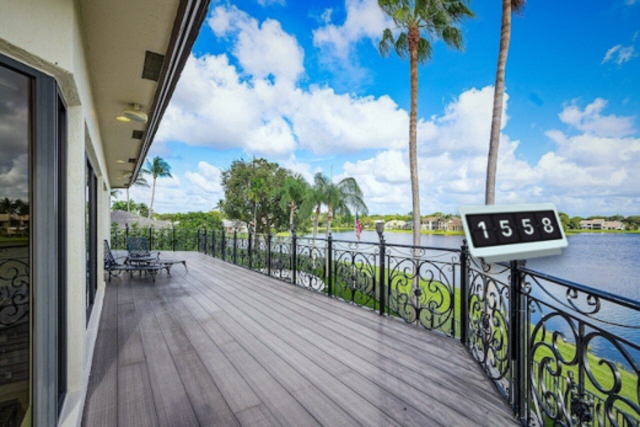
15:58
